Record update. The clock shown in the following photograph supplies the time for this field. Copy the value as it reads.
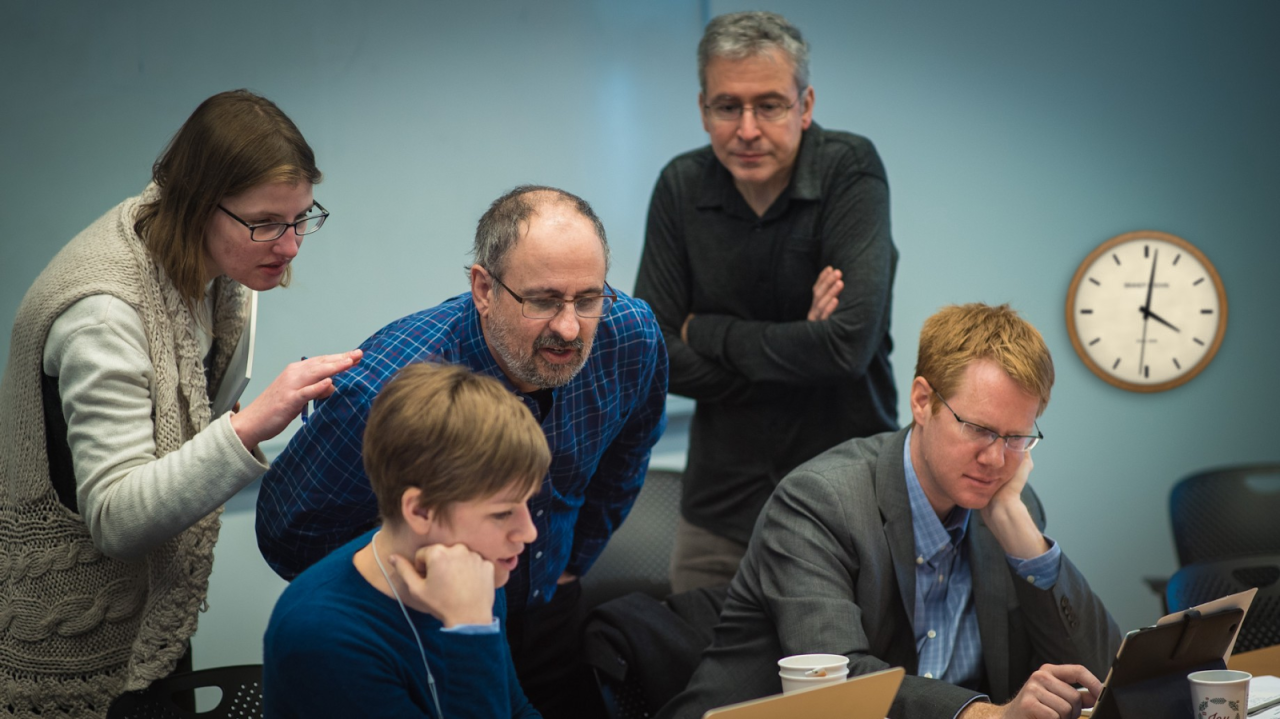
4:01:31
